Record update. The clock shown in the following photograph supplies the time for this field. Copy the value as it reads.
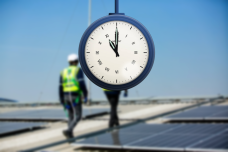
11:00
